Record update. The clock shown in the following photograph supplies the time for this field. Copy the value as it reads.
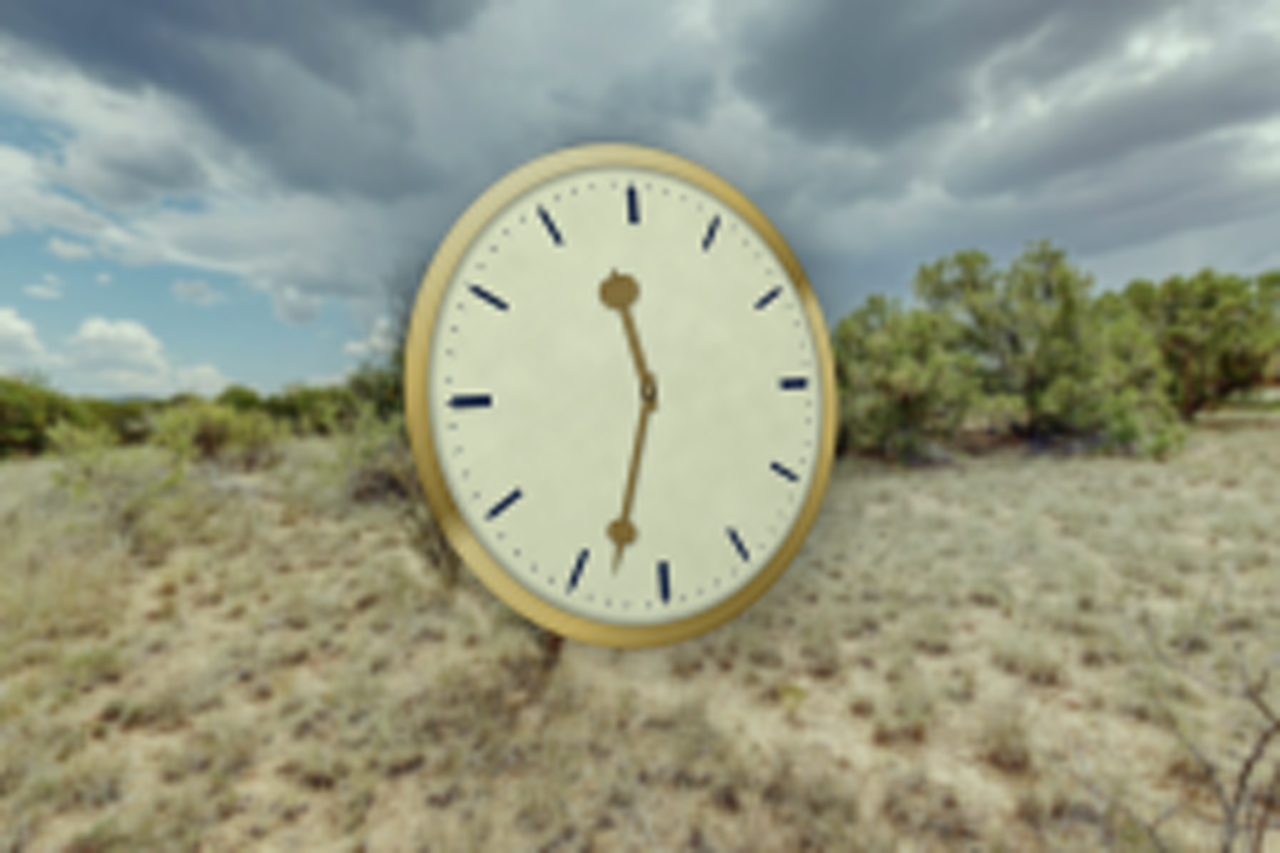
11:33
